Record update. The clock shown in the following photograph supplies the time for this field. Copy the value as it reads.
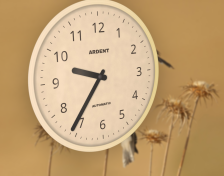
9:36
